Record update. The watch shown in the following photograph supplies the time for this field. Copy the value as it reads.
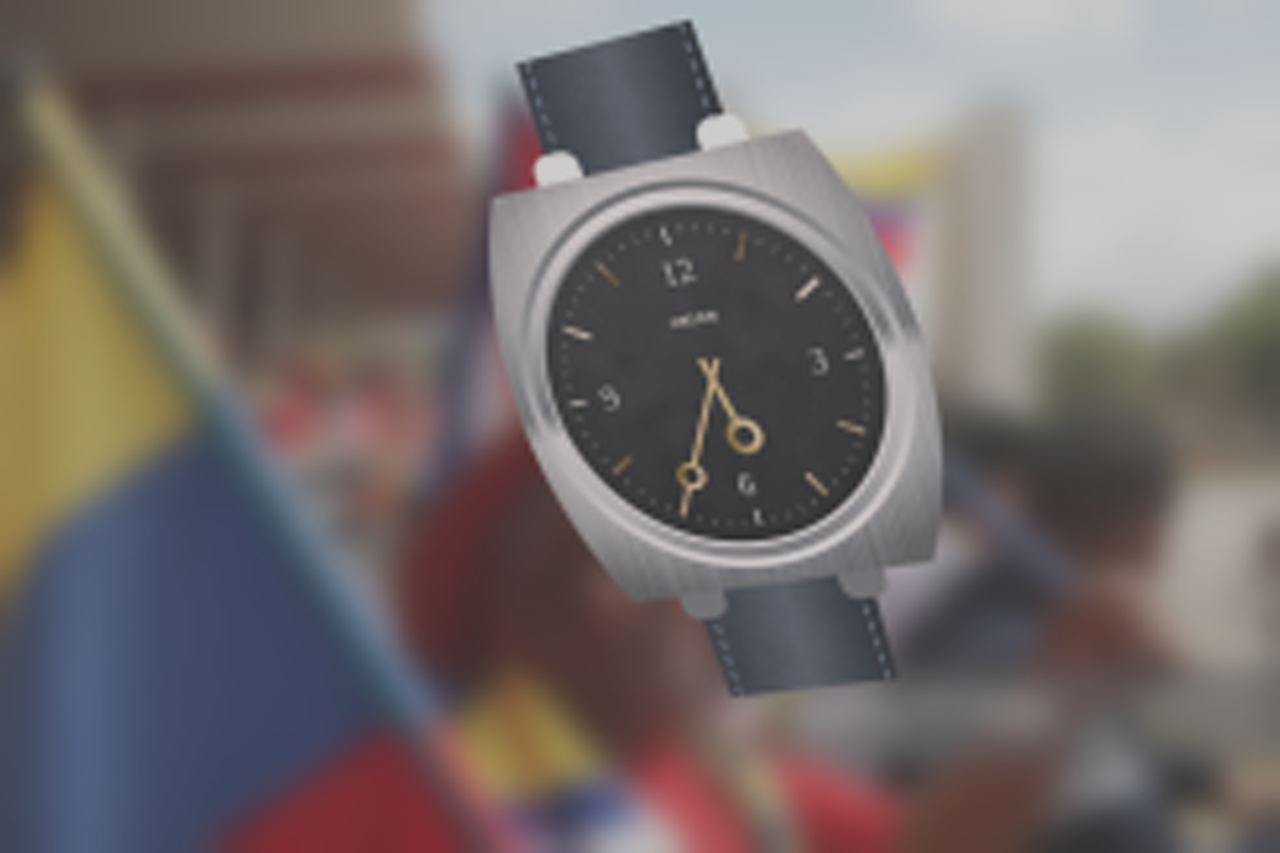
5:35
